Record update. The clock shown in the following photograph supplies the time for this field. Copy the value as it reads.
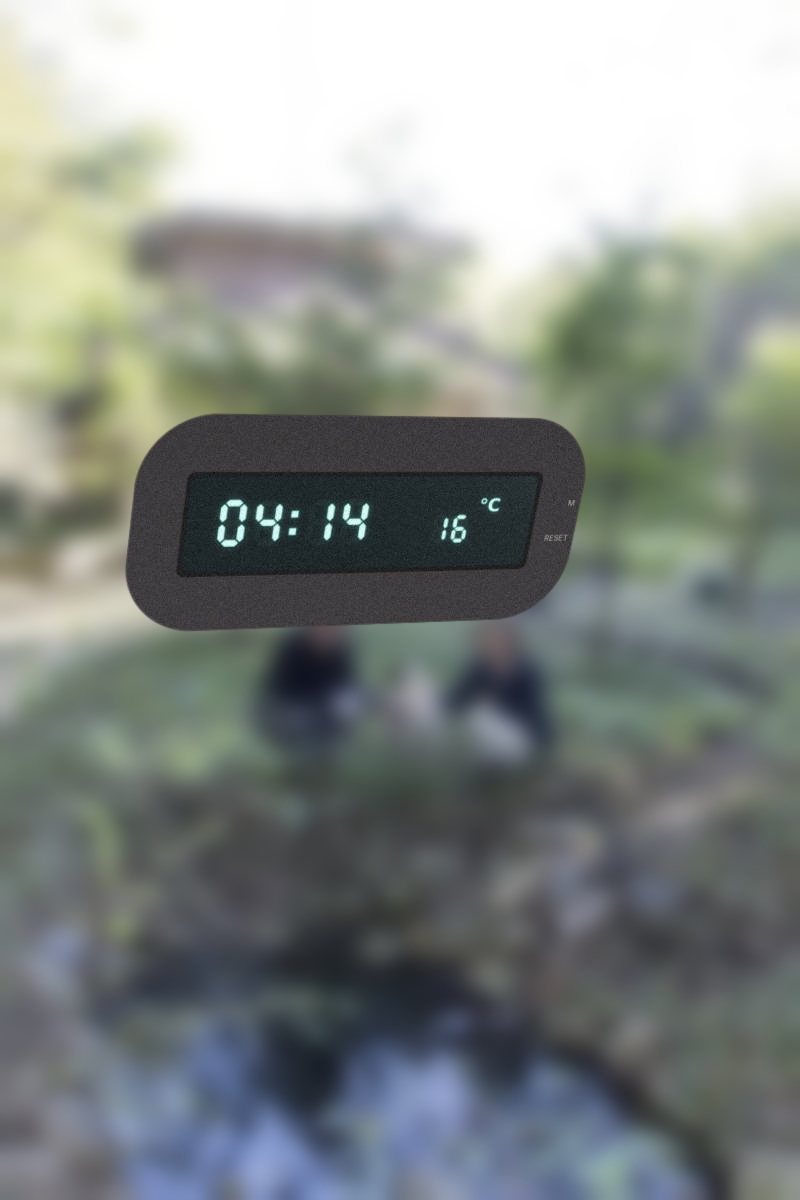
4:14
